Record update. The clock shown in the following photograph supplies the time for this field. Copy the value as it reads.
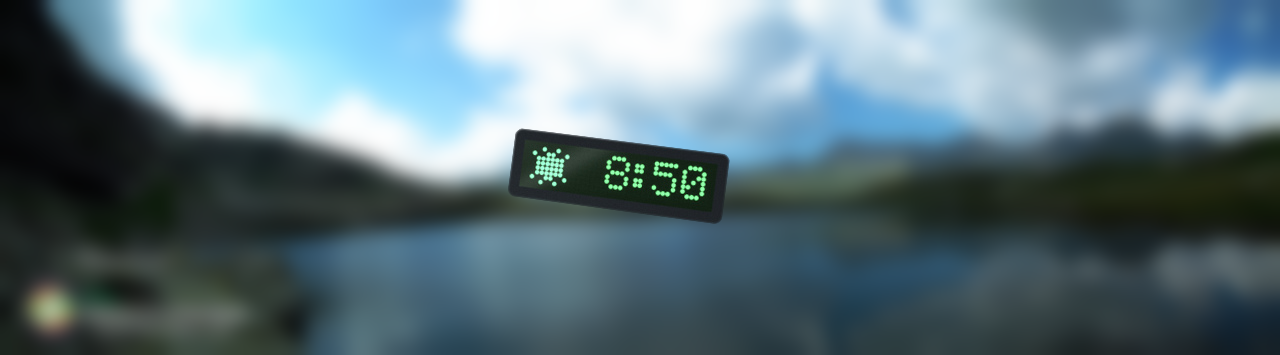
8:50
